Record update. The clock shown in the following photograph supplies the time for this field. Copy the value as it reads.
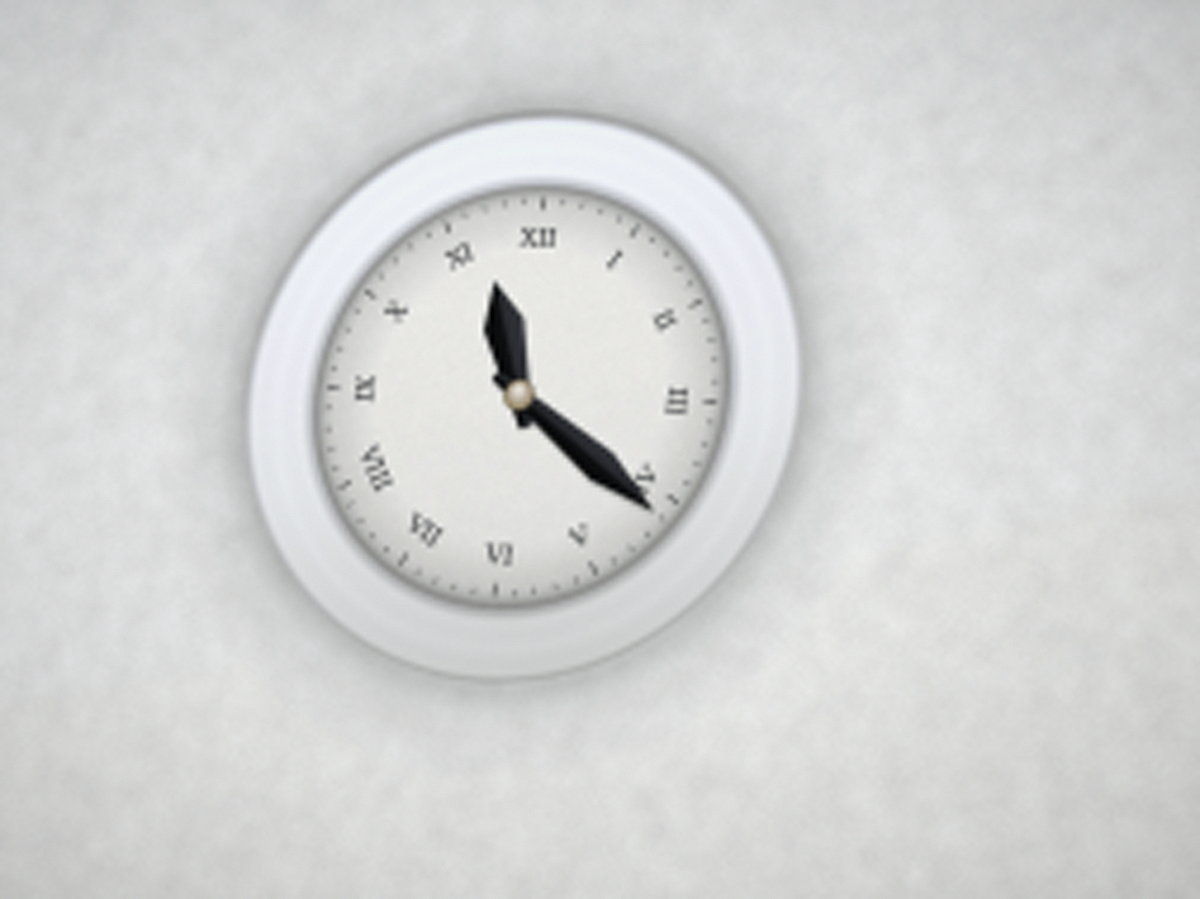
11:21
